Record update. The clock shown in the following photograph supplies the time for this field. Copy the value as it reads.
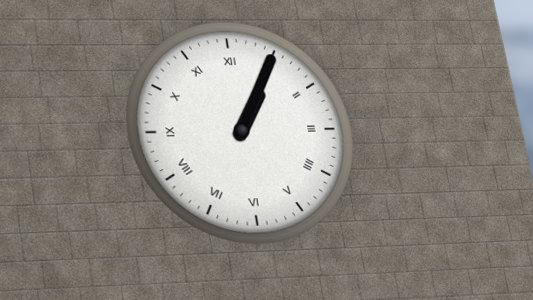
1:05
